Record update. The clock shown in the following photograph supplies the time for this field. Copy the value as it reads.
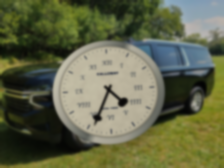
4:34
